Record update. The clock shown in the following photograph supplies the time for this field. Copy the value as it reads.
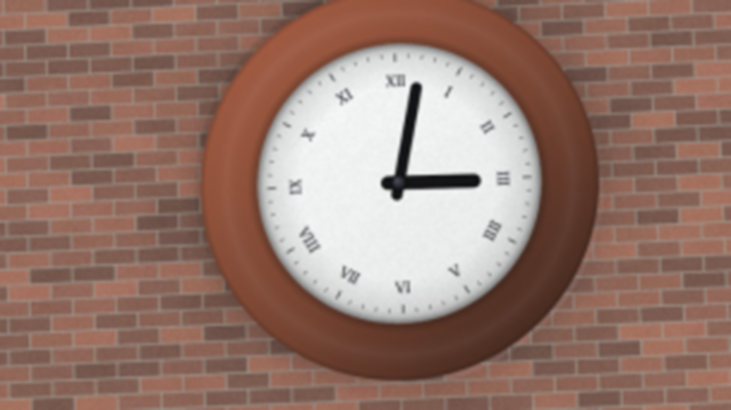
3:02
